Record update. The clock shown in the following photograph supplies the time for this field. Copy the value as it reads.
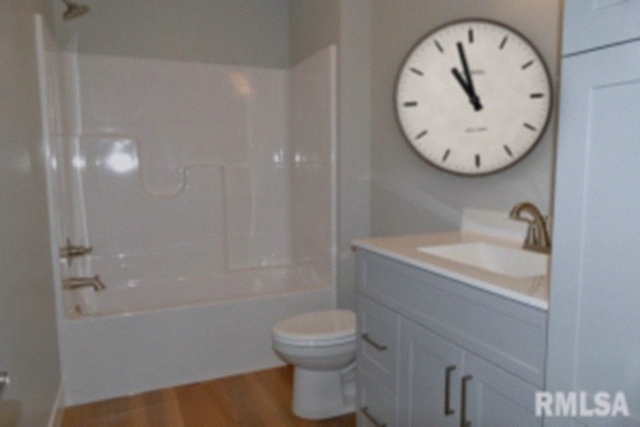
10:58
